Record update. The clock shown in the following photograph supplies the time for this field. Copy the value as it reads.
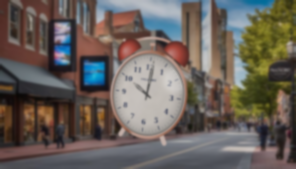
10:01
